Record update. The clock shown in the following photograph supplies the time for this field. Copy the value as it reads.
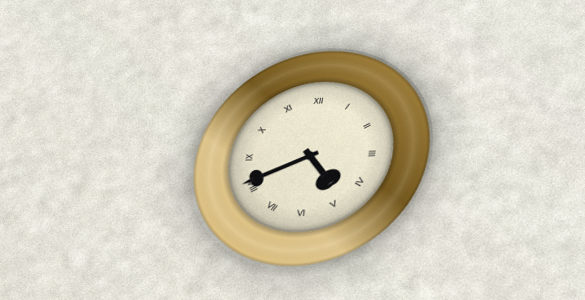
4:41
